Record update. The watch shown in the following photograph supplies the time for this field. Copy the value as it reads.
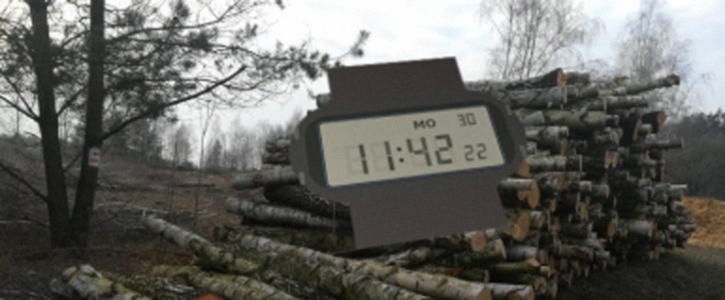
11:42:22
